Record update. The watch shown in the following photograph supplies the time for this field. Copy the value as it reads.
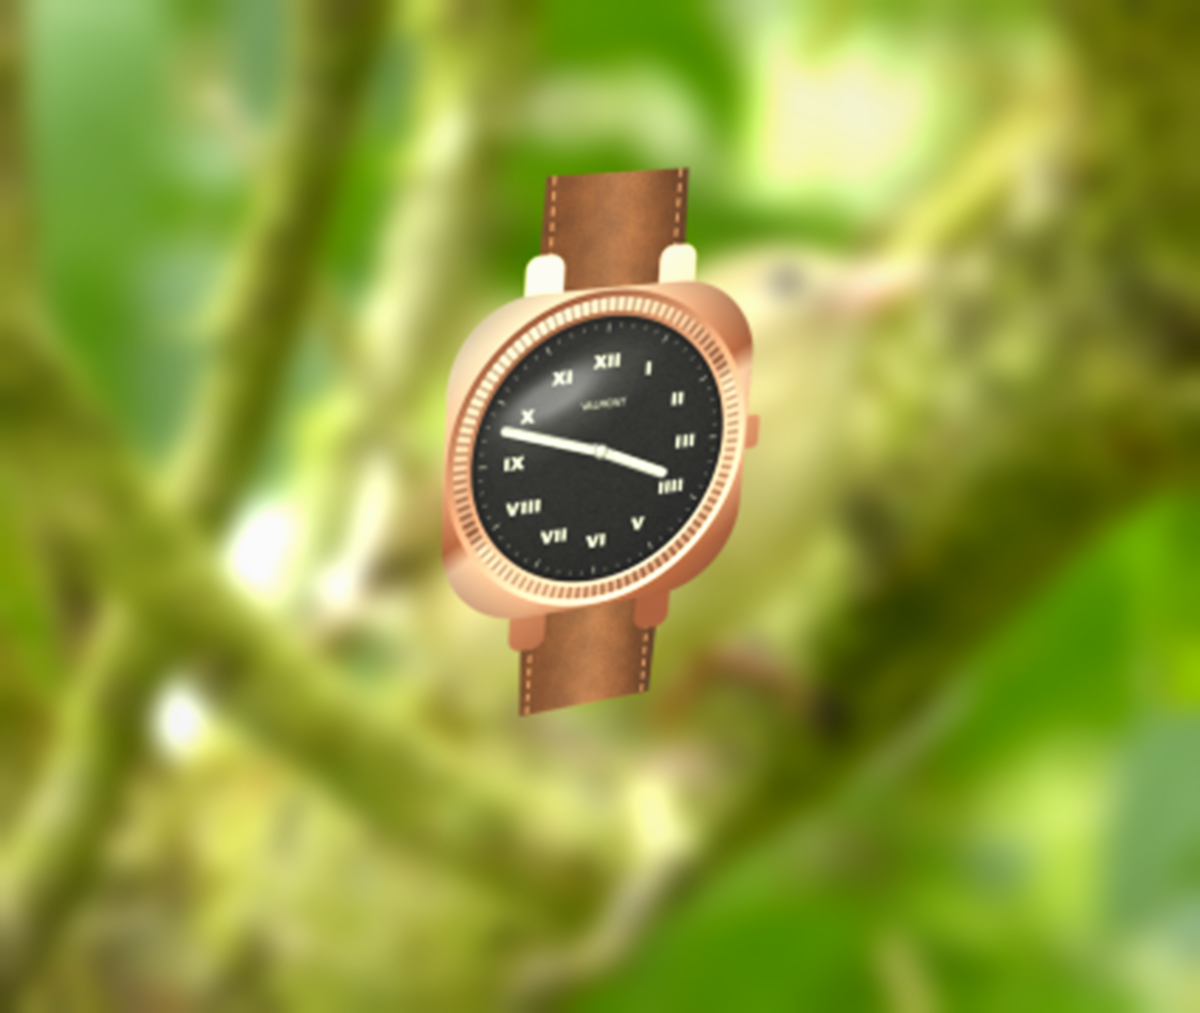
3:48
